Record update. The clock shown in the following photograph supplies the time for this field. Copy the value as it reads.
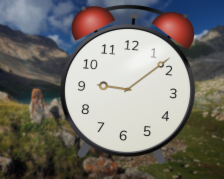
9:08
